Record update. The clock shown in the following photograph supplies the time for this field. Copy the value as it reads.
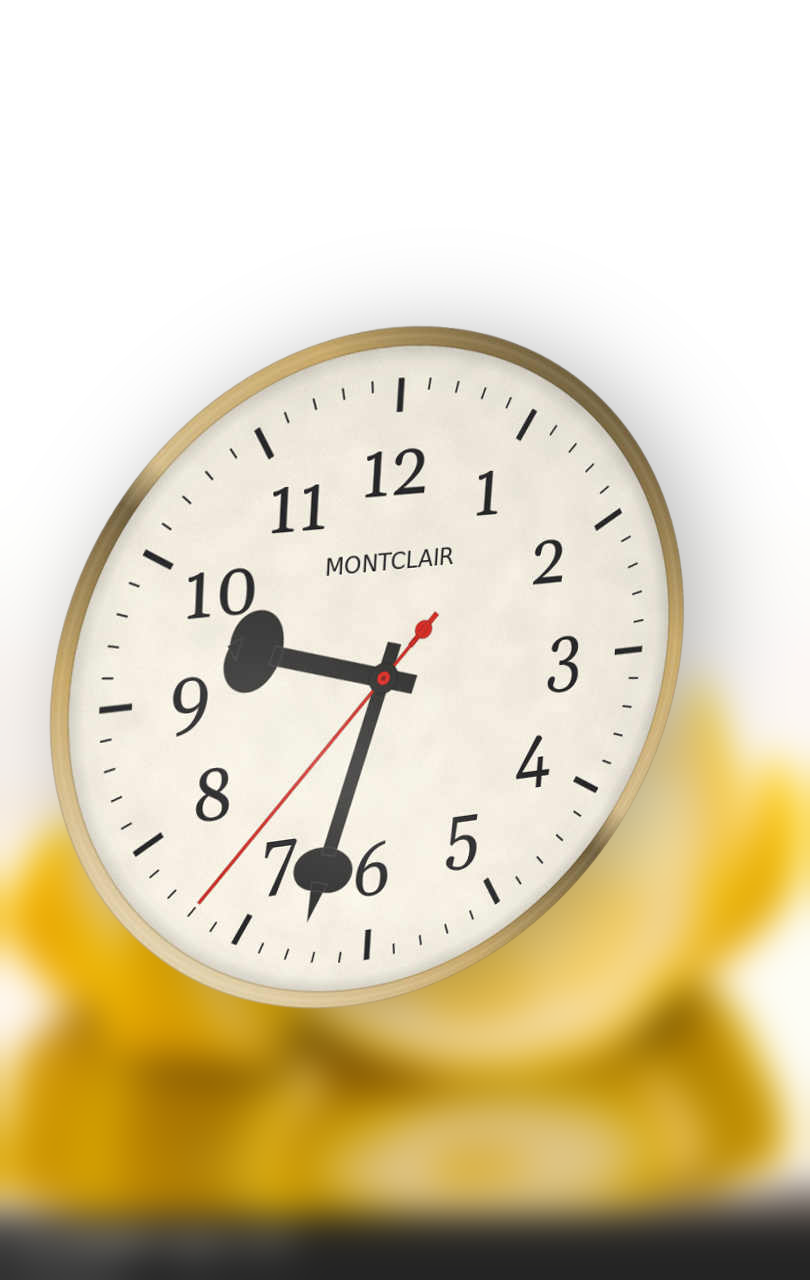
9:32:37
